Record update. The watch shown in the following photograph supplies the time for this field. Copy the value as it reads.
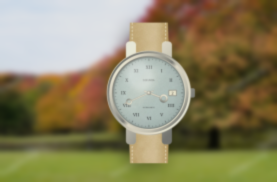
3:41
